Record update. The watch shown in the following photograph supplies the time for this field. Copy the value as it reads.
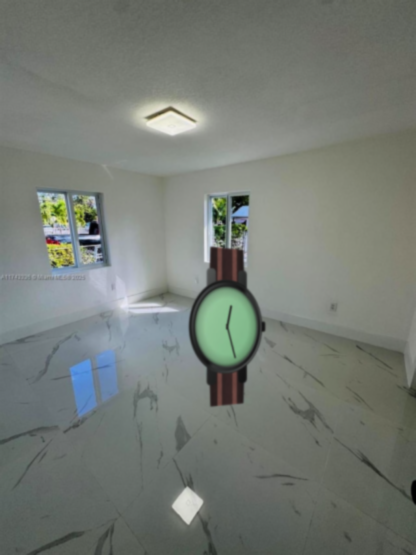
12:27
